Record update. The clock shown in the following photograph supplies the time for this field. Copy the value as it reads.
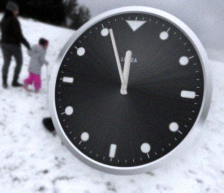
11:56
